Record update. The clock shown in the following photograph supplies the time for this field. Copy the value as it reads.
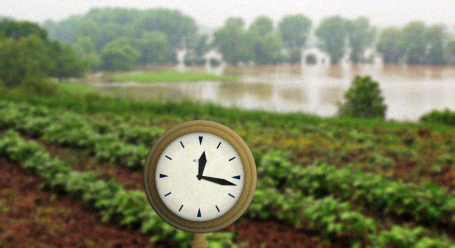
12:17
